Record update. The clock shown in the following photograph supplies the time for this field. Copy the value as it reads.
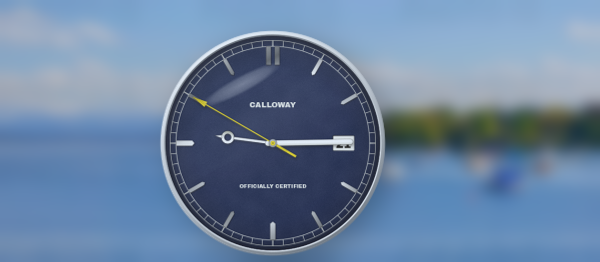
9:14:50
